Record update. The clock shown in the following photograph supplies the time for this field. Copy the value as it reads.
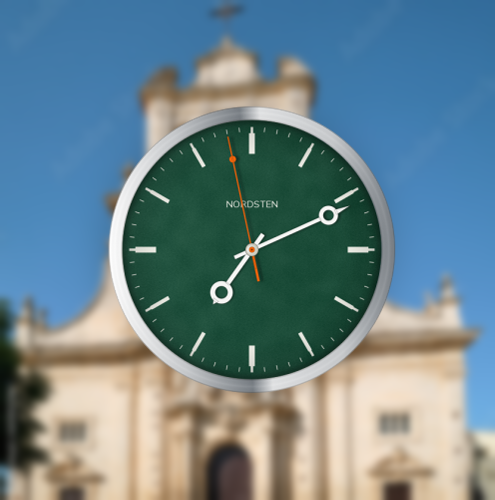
7:10:58
